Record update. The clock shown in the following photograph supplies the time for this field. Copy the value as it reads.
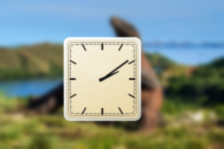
2:09
